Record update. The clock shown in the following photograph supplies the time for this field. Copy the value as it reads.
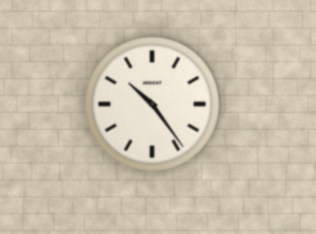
10:24
